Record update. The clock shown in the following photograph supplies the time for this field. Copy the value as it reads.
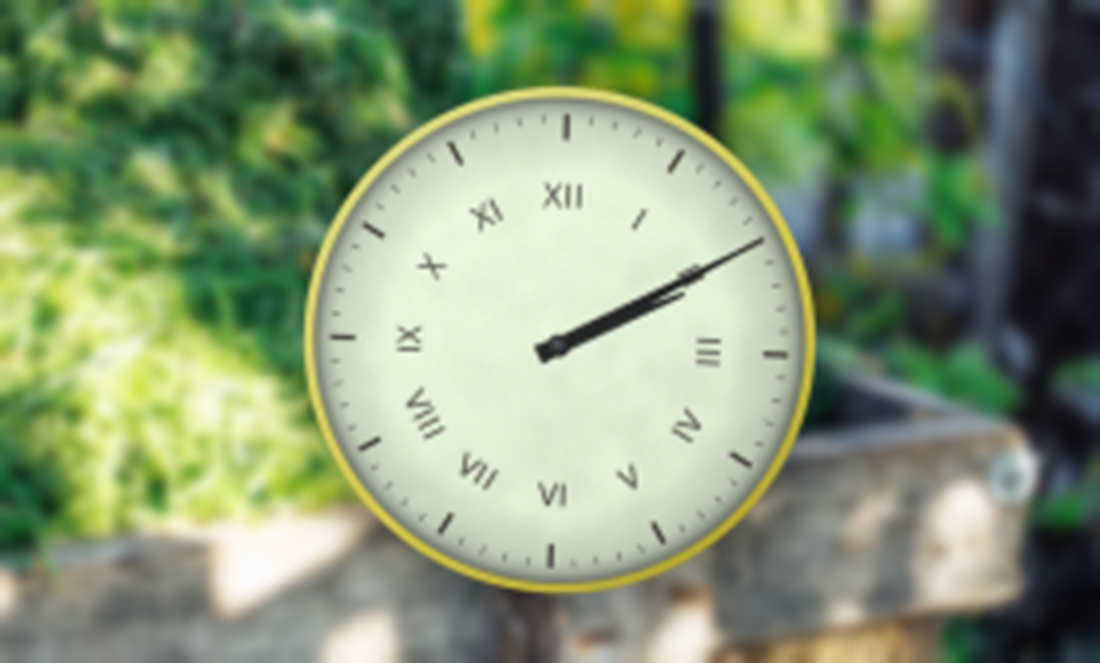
2:10
